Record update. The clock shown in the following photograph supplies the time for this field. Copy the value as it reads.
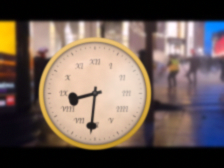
8:31
